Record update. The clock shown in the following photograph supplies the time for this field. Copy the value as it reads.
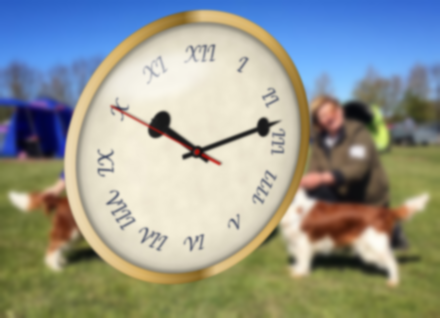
10:12:50
